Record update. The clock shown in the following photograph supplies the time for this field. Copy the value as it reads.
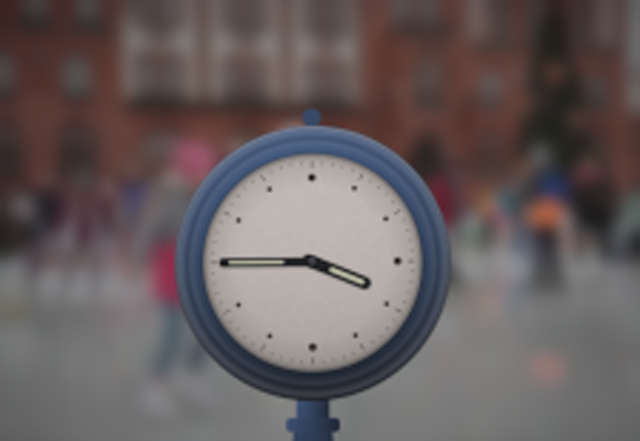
3:45
